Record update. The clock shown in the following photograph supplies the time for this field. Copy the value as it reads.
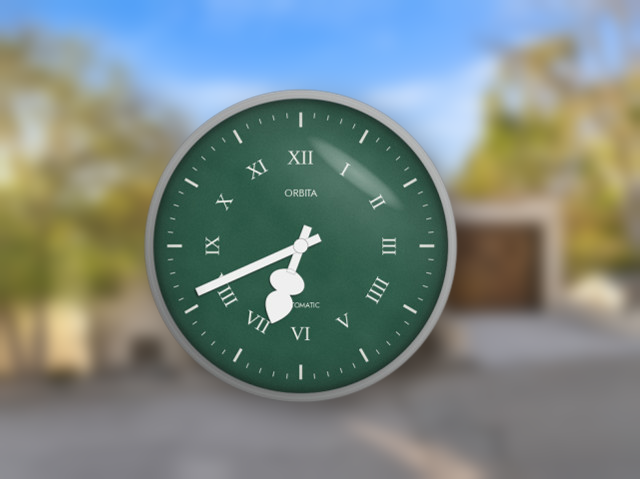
6:41
